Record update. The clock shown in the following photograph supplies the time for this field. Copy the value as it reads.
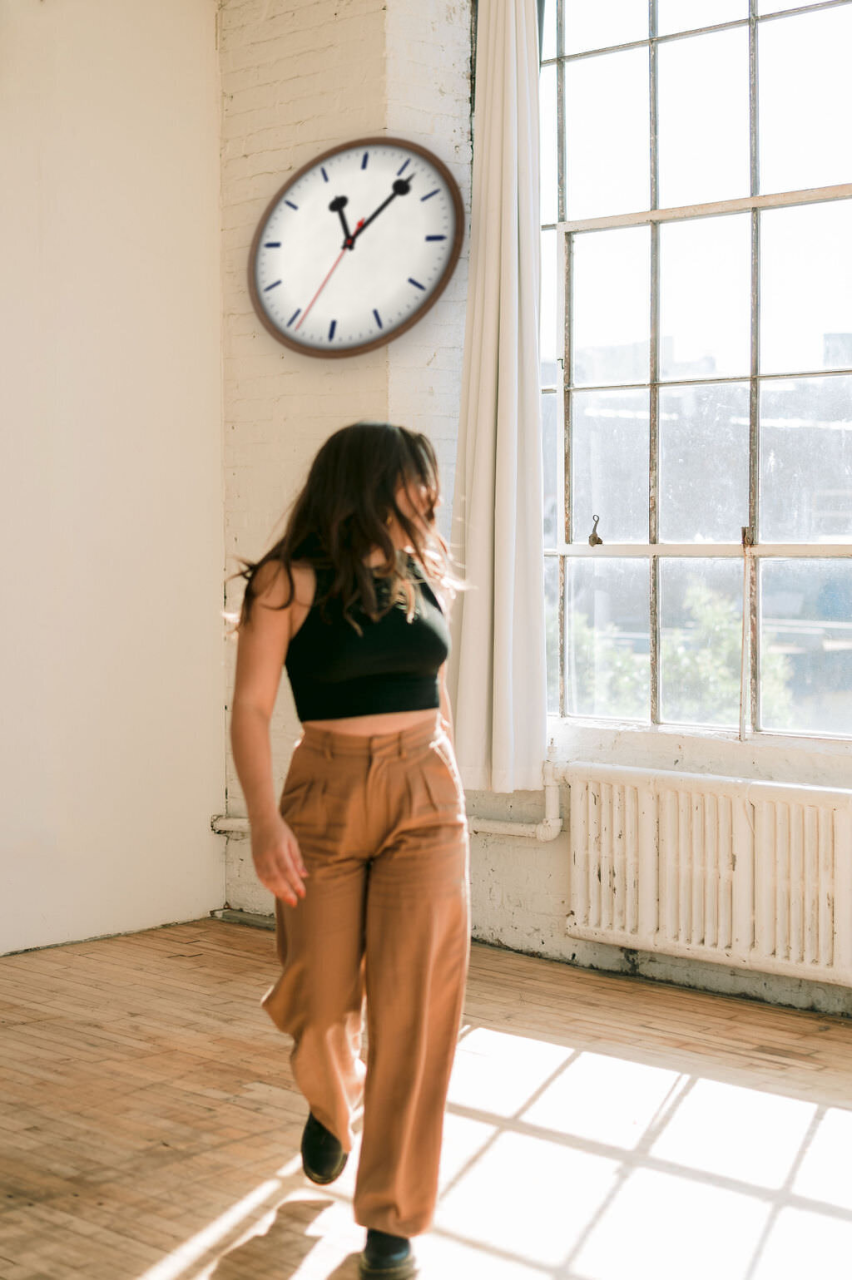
11:06:34
